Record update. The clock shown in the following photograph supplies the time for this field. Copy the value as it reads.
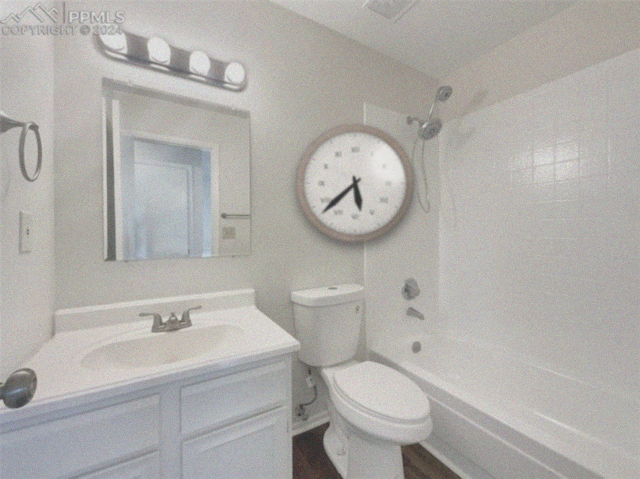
5:38
